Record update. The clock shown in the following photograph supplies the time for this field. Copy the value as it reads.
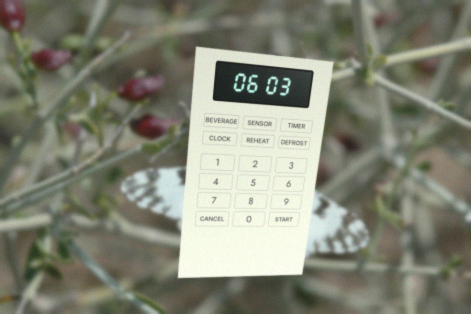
6:03
